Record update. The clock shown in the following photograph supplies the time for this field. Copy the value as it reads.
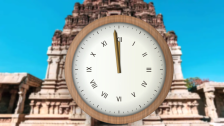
11:59
